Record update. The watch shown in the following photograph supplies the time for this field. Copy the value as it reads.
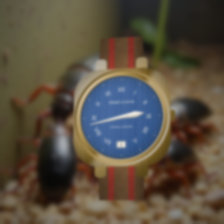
2:43
